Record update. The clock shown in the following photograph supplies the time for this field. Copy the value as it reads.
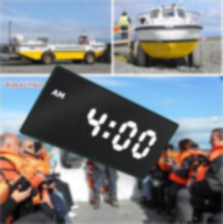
4:00
